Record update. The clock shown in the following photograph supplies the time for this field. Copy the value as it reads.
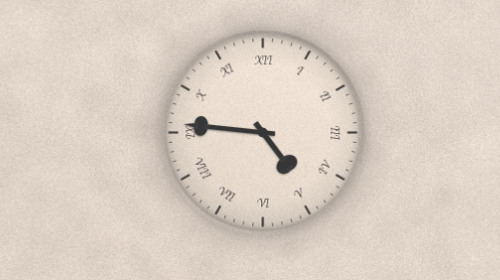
4:46
